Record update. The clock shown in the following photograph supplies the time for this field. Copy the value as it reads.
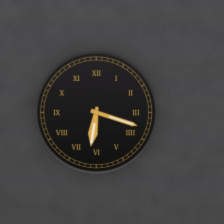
6:18
